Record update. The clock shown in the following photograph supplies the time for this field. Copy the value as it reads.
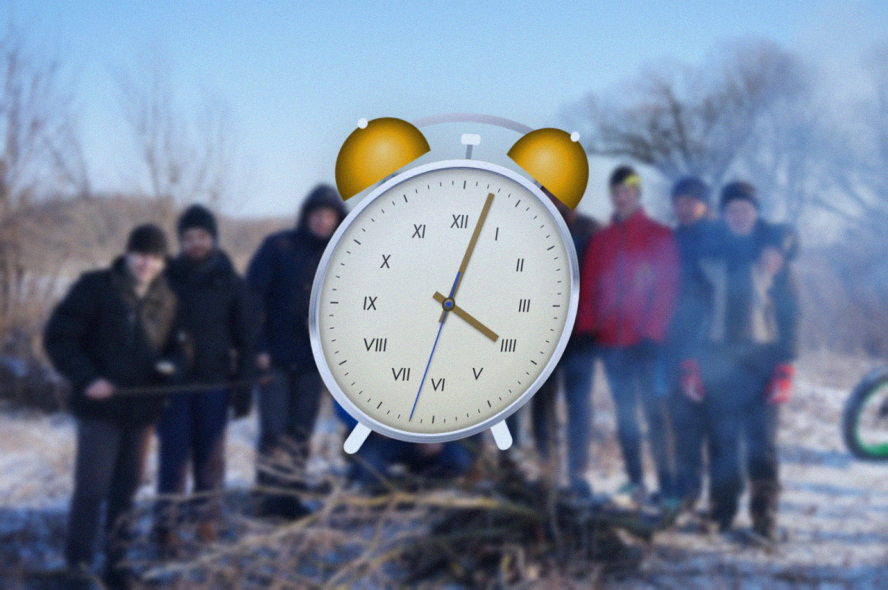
4:02:32
